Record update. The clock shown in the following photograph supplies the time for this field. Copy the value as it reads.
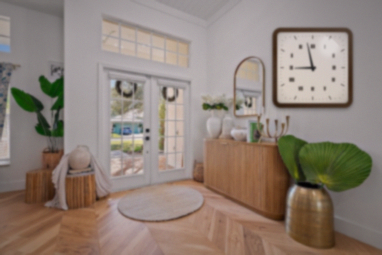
8:58
